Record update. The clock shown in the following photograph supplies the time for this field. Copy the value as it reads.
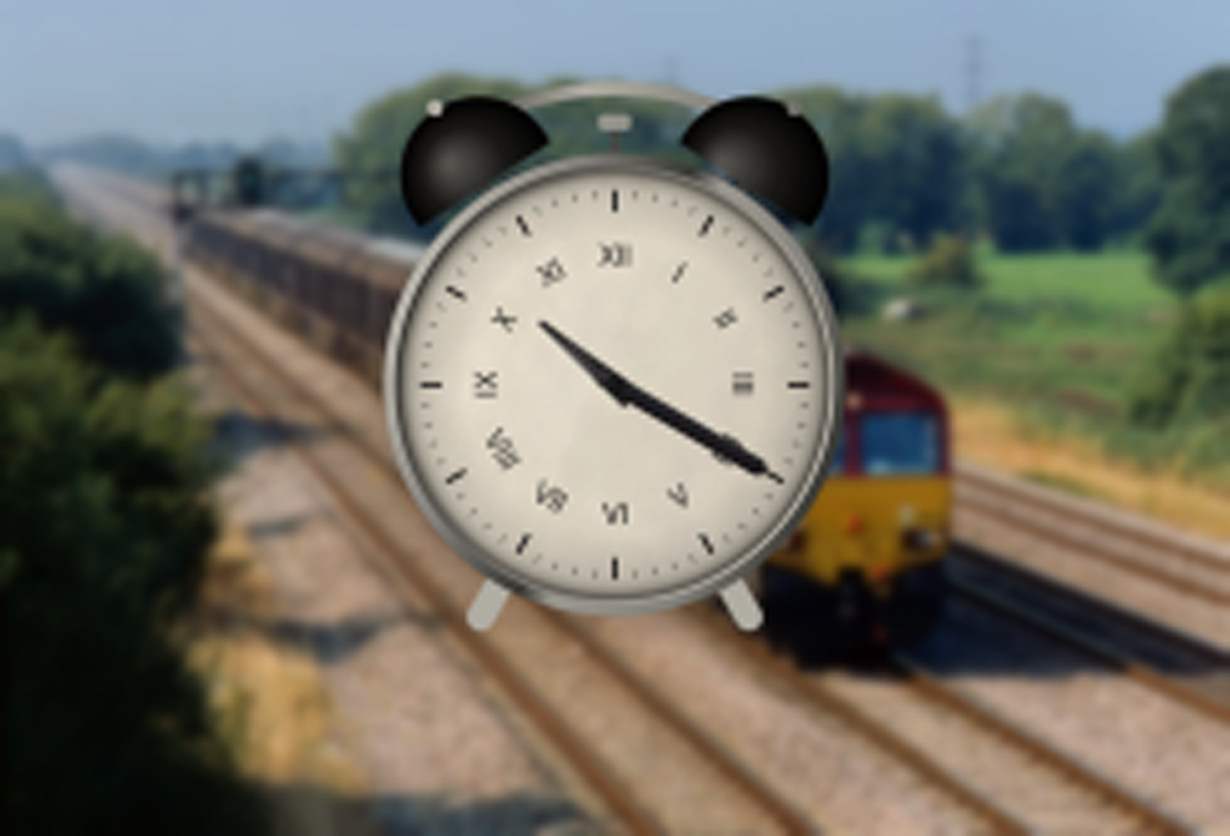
10:20
